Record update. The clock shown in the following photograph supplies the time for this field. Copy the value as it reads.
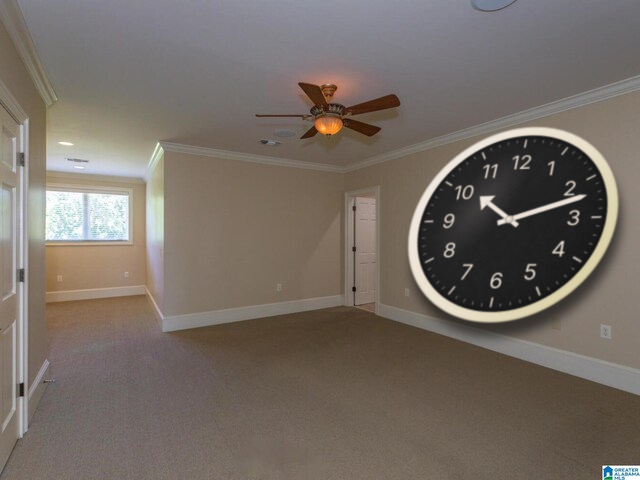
10:12
